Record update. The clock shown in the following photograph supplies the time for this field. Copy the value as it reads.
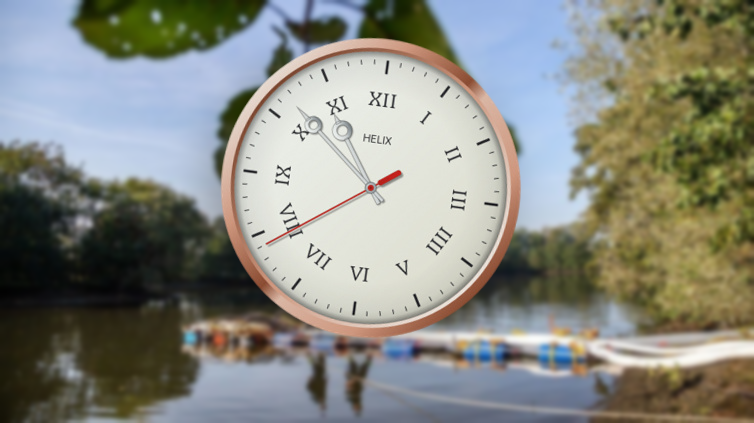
10:51:39
